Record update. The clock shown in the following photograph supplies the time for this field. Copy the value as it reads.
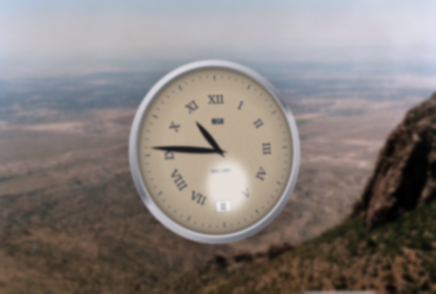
10:46
